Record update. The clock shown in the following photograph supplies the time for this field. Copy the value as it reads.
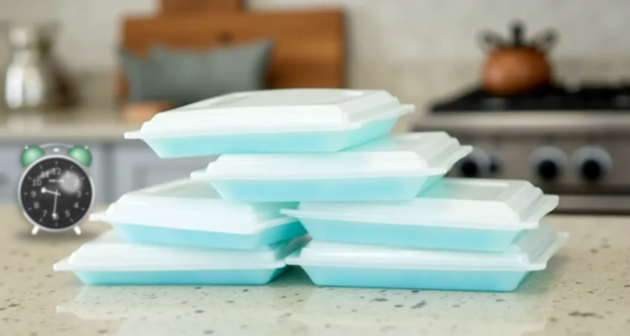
9:31
